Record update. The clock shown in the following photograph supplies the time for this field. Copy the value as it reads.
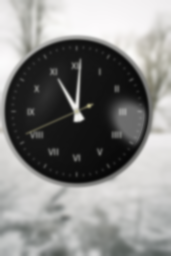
11:00:41
